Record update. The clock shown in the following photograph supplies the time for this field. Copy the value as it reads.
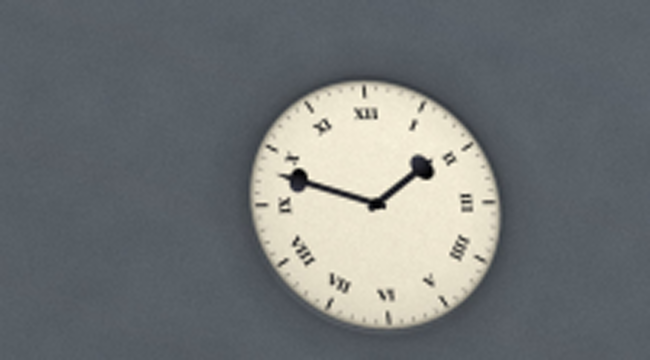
1:48
